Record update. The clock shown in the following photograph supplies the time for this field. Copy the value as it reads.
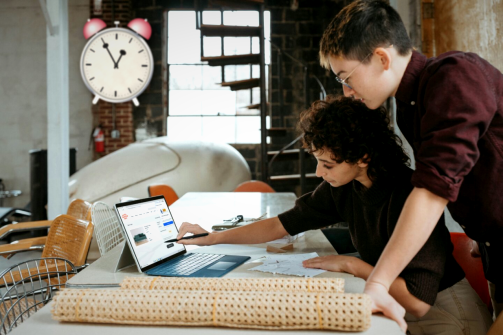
12:55
